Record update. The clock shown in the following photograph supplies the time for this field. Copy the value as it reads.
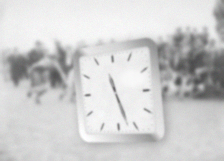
11:27
